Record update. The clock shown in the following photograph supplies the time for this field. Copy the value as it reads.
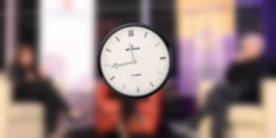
11:44
